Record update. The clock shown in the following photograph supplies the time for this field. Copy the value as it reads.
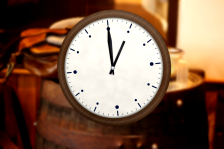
1:00
